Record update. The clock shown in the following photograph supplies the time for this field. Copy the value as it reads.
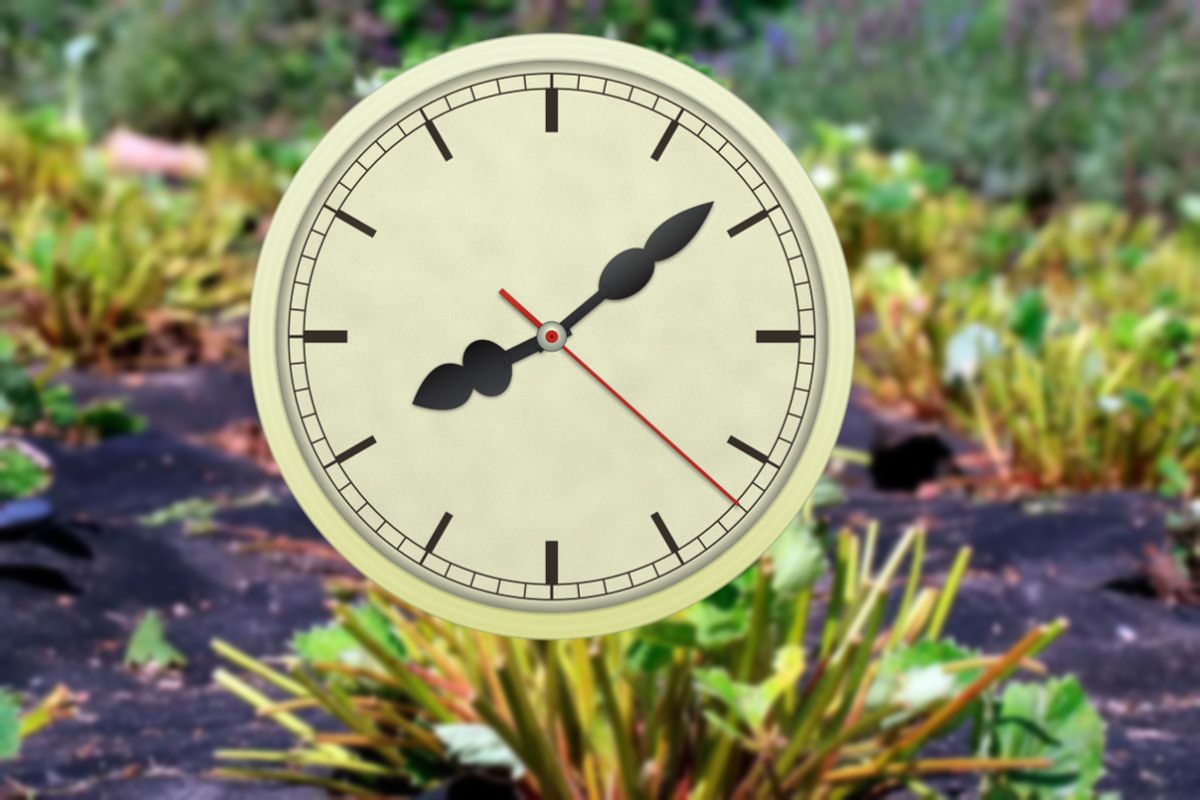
8:08:22
